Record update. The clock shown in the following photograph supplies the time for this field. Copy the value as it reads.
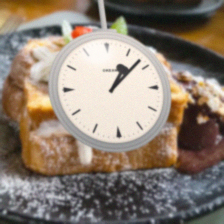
1:08
